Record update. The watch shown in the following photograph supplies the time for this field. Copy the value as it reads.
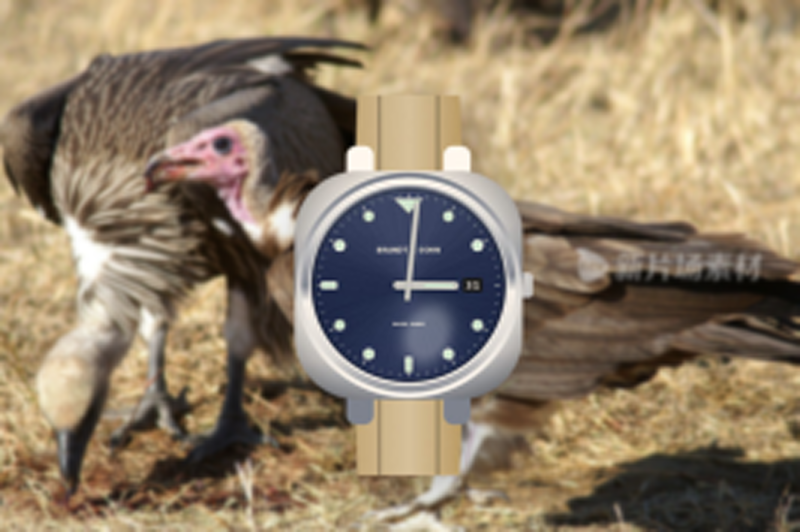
3:01
